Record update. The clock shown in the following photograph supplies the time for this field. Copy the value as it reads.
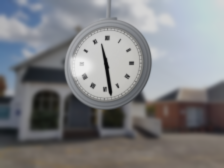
11:28
